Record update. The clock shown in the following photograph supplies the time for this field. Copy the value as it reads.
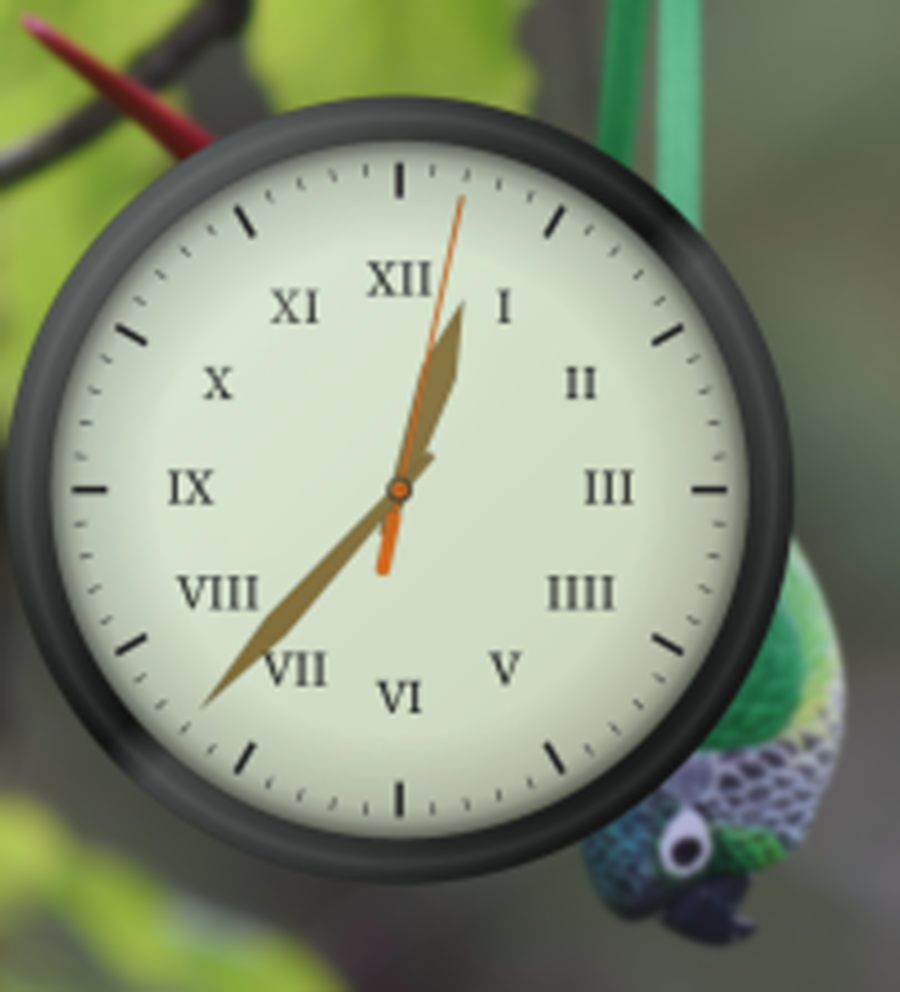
12:37:02
